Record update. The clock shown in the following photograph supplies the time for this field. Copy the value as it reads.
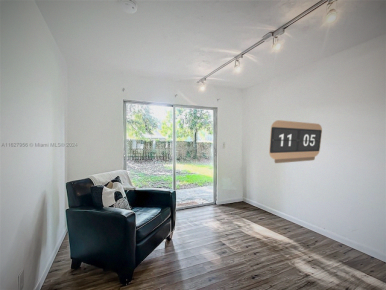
11:05
